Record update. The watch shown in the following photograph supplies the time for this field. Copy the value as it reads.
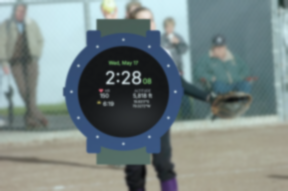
2:28
